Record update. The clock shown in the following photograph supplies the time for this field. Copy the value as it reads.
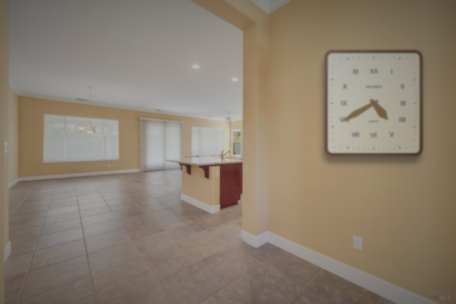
4:40
